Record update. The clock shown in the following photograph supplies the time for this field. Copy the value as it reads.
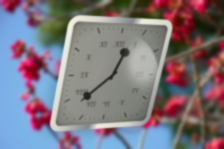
12:38
